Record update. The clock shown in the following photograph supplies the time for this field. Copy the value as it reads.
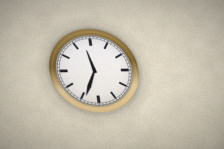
11:34
